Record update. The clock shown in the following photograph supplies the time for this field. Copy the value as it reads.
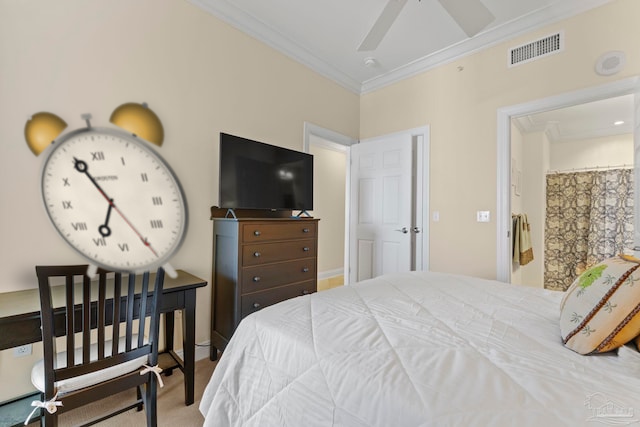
6:55:25
